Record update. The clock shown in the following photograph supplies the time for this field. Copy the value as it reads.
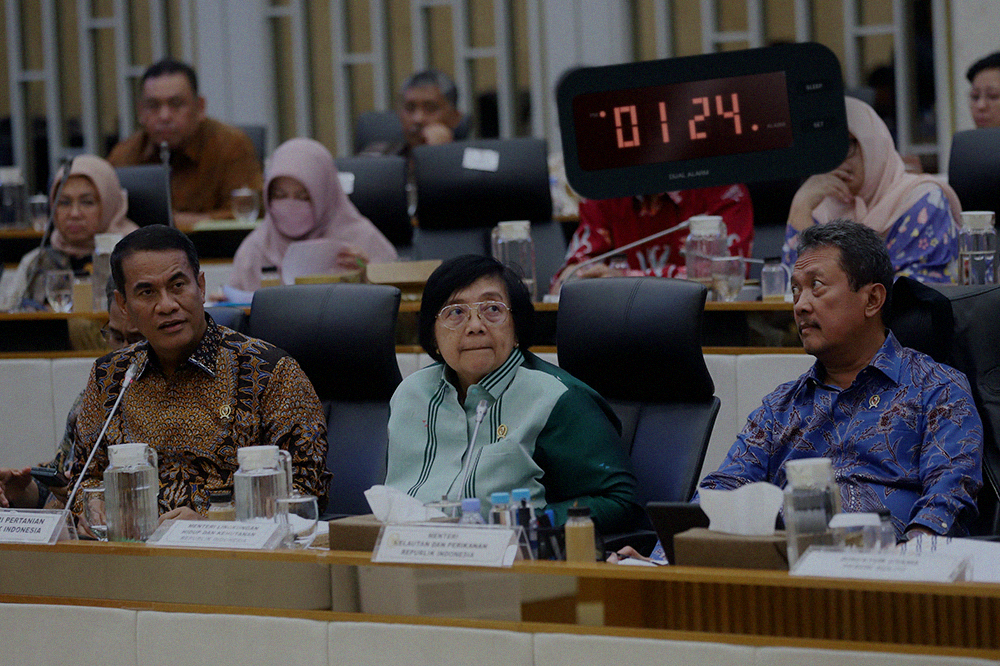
1:24
